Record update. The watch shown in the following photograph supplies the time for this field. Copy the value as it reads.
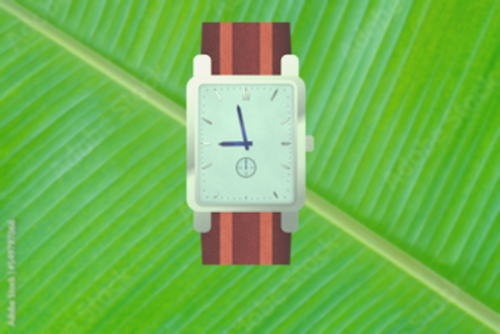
8:58
